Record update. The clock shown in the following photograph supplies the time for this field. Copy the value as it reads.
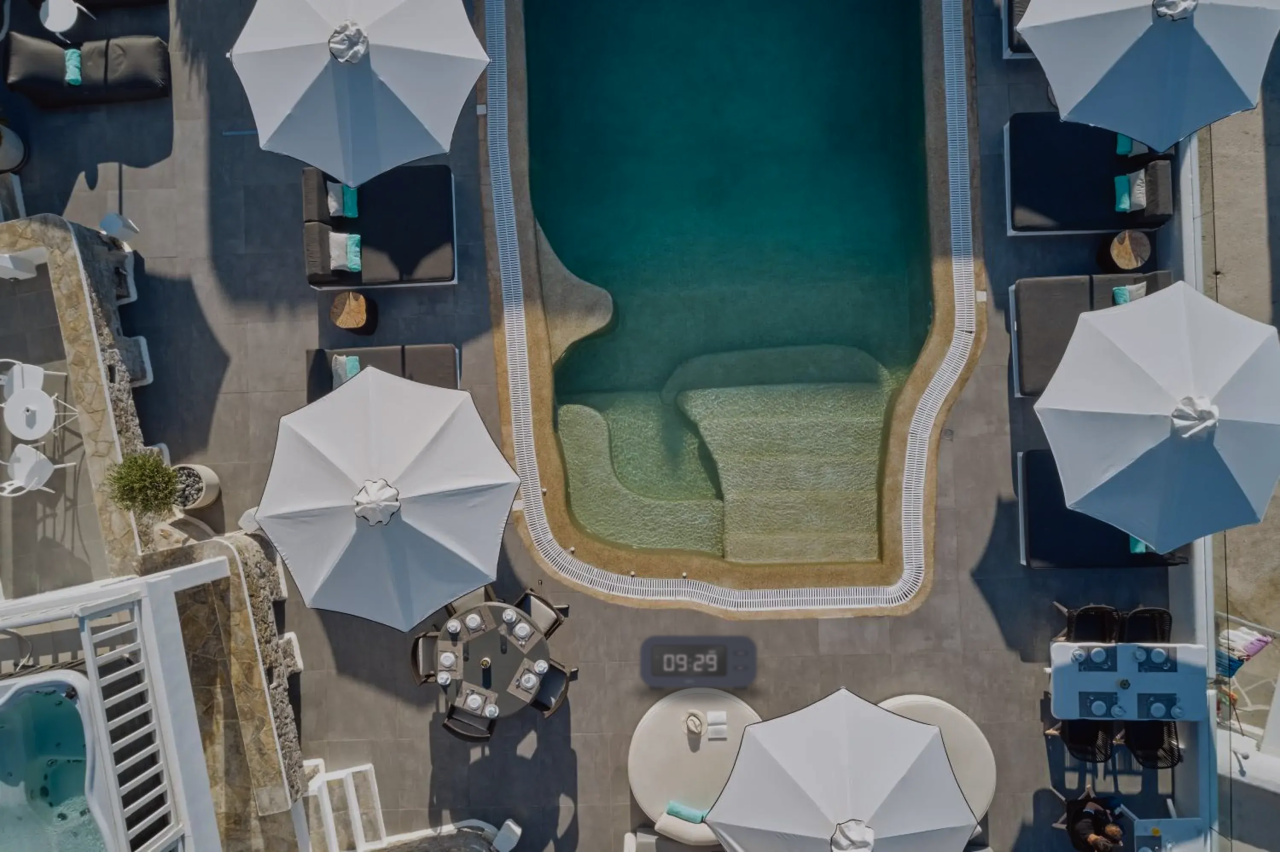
9:29
